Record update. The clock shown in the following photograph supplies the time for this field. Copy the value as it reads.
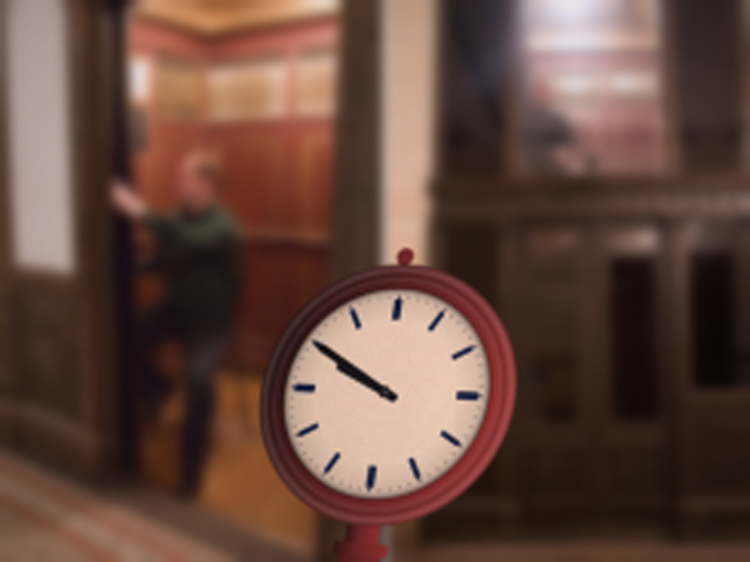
9:50
